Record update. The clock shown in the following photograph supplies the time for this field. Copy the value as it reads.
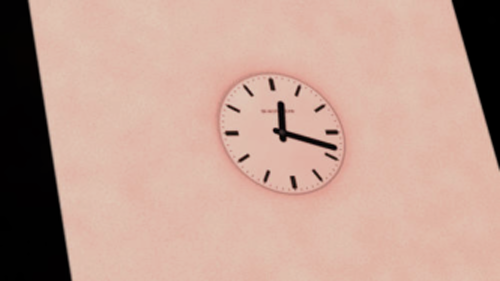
12:18
